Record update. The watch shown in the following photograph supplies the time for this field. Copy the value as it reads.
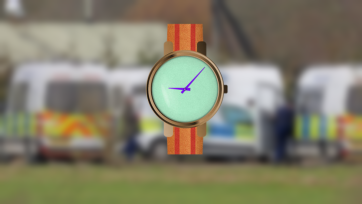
9:07
